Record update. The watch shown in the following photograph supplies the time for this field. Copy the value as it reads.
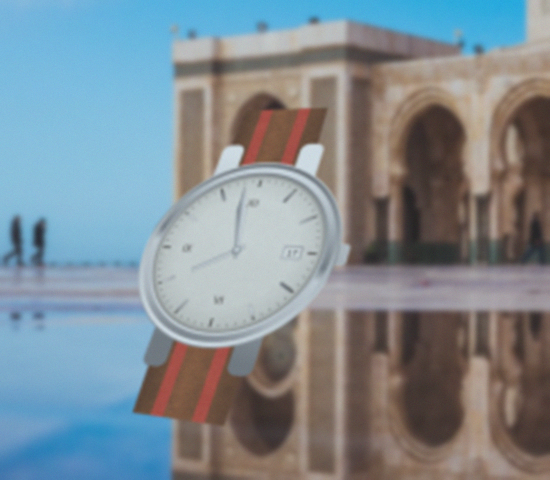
7:58
